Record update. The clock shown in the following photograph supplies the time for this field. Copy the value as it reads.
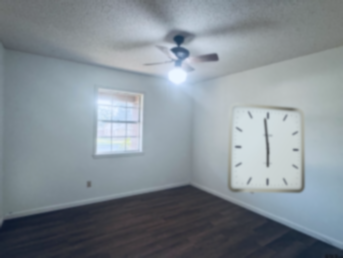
5:59
